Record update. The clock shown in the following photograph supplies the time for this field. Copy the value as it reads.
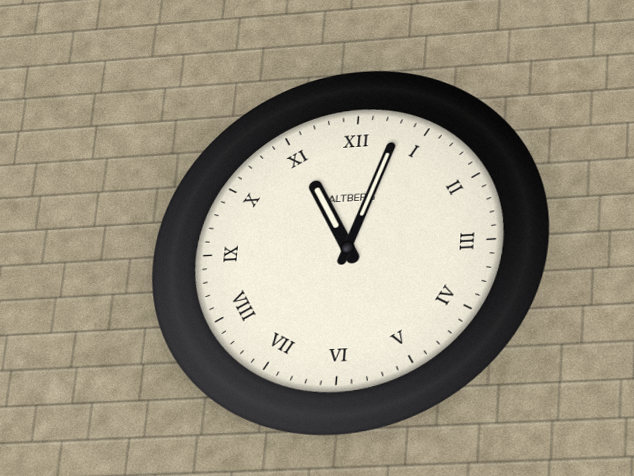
11:03
